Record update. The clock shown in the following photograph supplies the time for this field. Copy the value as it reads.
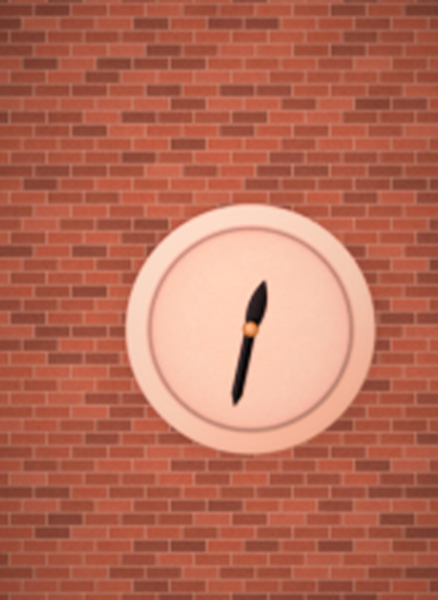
12:32
